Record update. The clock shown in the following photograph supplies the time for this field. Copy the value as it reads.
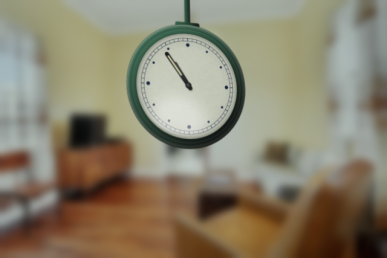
10:54
